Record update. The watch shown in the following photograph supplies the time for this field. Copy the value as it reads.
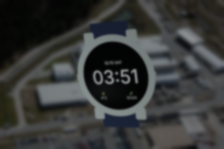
3:51
